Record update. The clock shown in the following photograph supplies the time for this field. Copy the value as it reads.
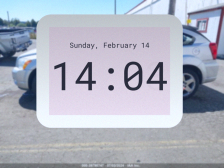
14:04
